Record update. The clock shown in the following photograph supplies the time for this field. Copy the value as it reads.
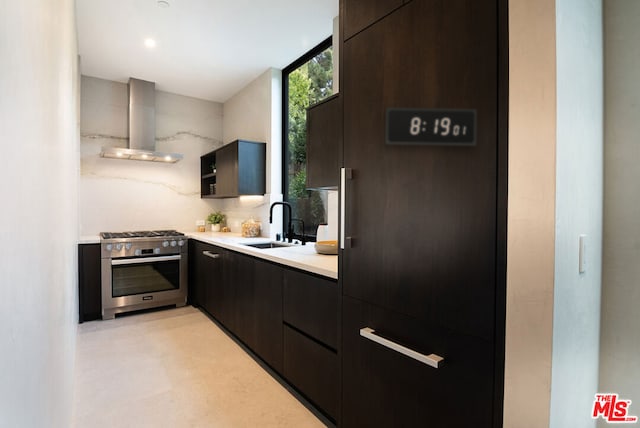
8:19
